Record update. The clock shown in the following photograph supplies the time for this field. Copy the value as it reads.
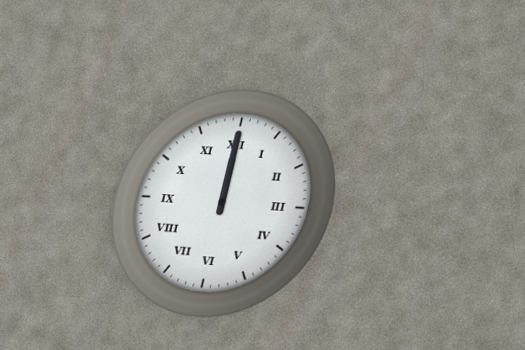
12:00
